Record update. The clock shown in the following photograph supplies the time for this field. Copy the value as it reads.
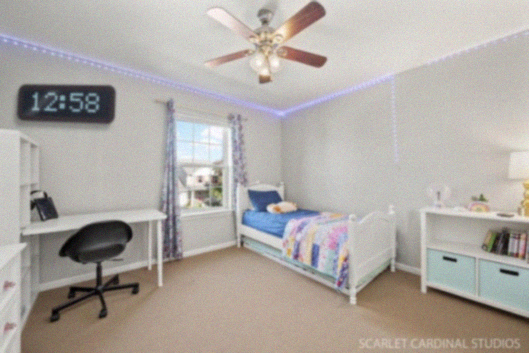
12:58
